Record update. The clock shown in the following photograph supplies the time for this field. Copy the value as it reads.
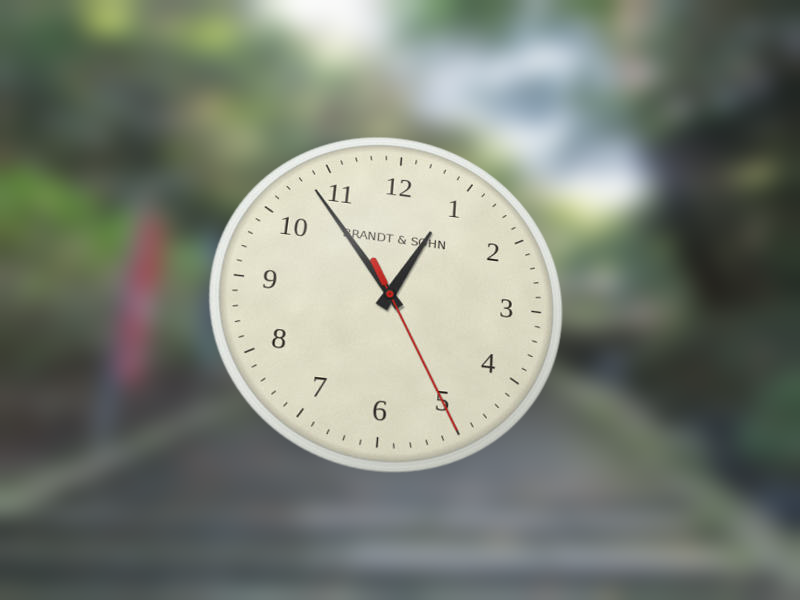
12:53:25
